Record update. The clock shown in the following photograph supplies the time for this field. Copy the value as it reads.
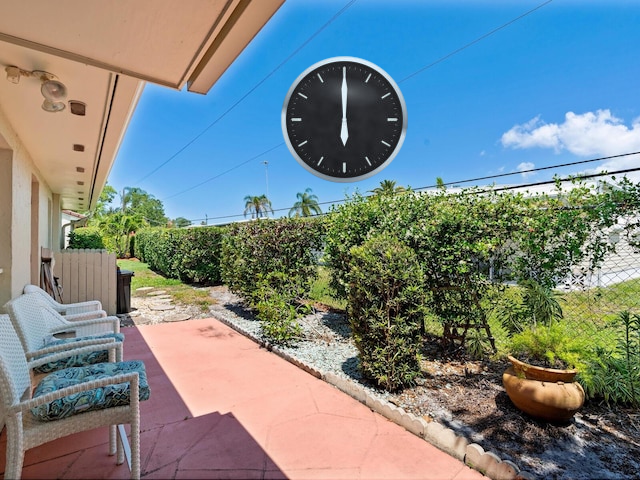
6:00
